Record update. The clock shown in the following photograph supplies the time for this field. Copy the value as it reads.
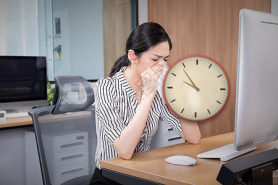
9:54
